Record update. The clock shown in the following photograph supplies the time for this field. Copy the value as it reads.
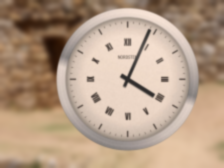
4:04
